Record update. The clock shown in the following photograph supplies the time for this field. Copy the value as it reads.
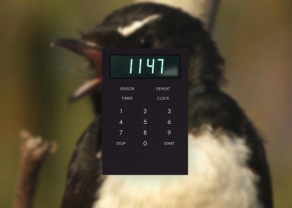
11:47
